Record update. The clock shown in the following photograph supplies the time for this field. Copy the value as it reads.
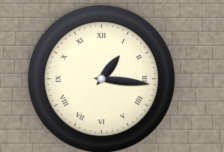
1:16
